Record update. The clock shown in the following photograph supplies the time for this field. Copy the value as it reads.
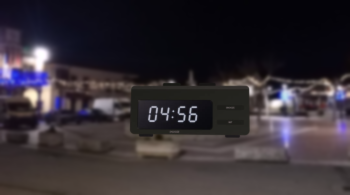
4:56
